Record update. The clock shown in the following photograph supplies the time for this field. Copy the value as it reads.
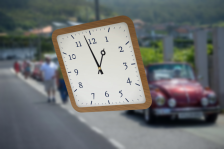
12:58
